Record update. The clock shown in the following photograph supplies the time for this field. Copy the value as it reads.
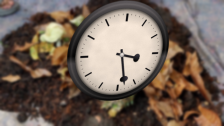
3:28
